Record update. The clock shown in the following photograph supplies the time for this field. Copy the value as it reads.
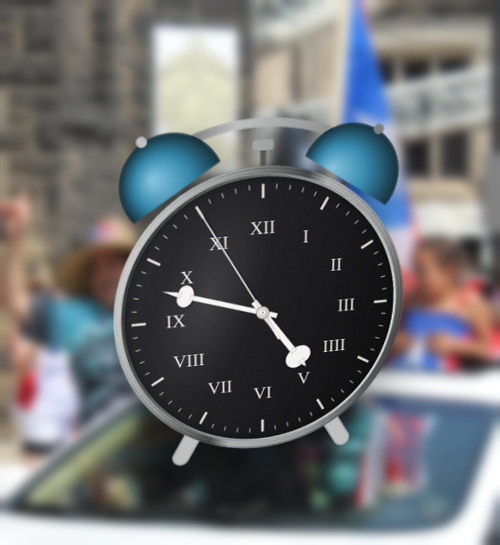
4:47:55
